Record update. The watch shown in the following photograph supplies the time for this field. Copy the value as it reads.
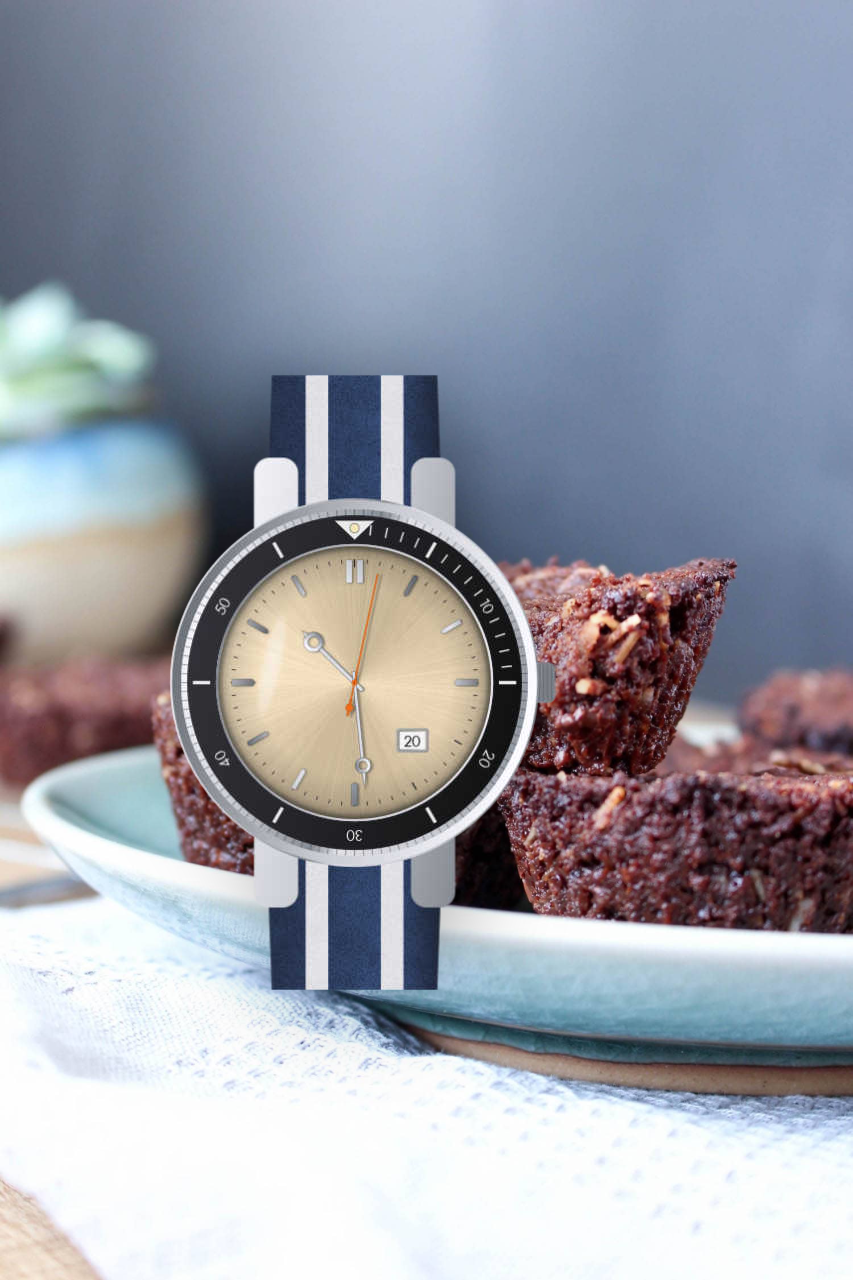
10:29:02
